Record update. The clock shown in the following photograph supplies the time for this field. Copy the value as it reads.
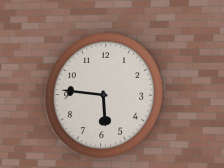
5:46
